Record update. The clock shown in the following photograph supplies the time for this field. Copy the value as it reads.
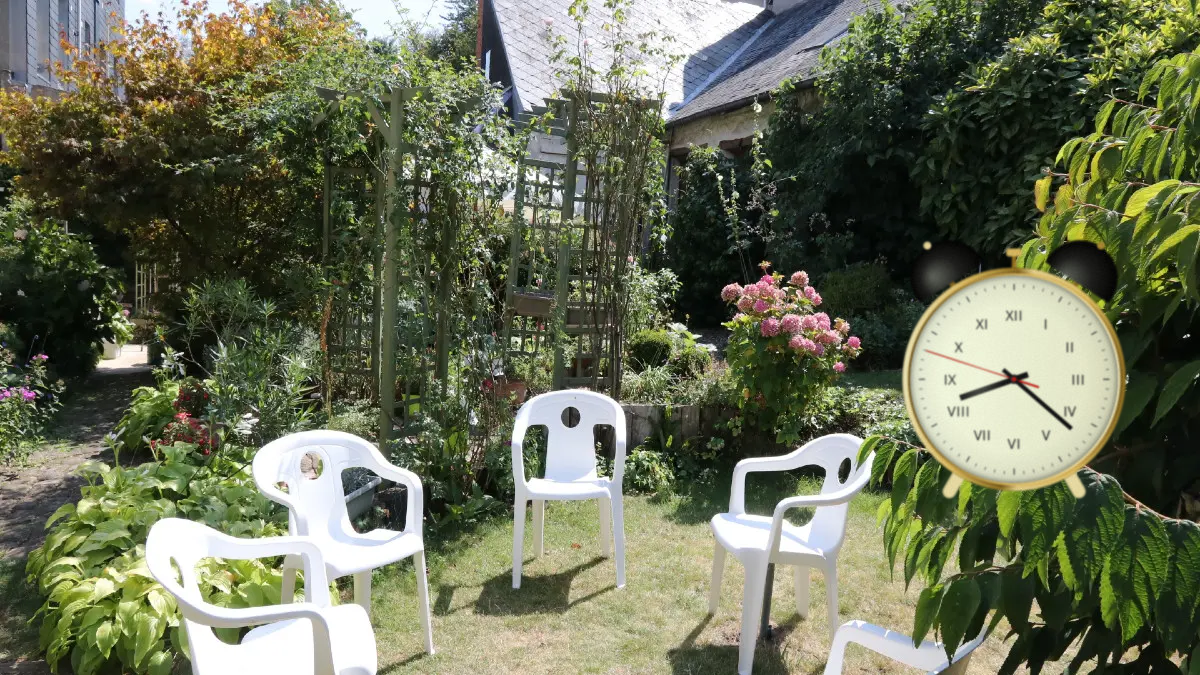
8:21:48
